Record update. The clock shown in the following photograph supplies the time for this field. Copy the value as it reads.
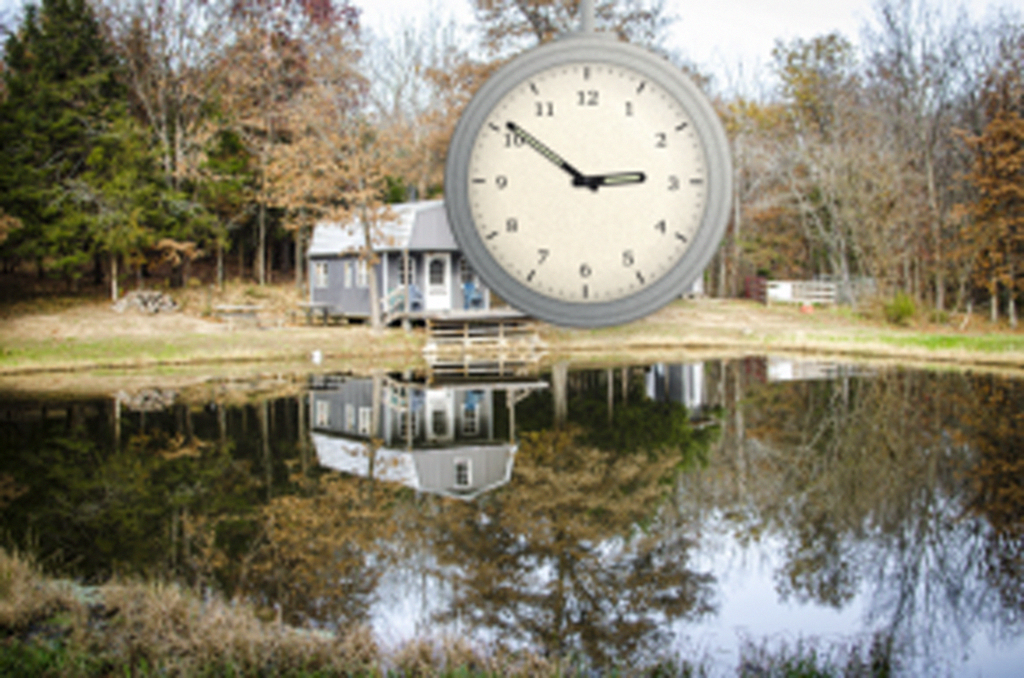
2:51
